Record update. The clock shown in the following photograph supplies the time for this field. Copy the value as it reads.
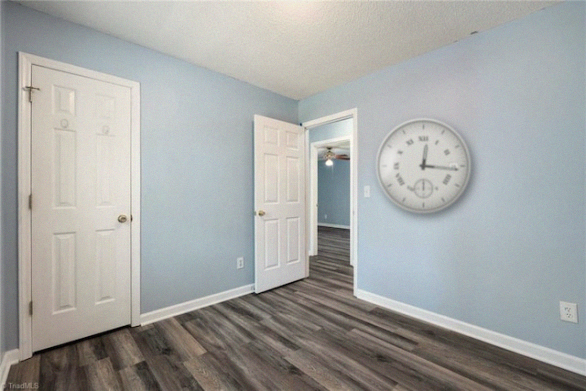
12:16
